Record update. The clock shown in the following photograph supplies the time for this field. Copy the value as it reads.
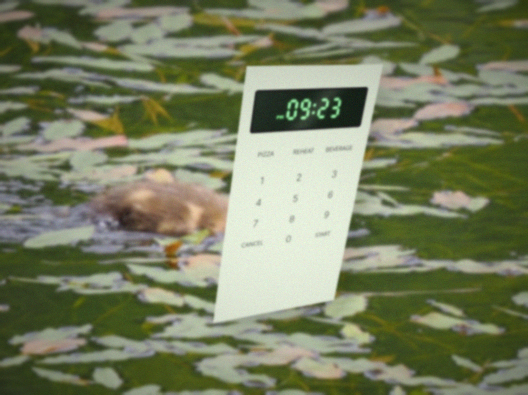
9:23
